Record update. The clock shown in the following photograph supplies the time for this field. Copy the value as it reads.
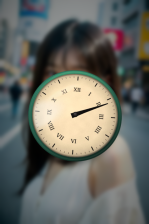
2:11
